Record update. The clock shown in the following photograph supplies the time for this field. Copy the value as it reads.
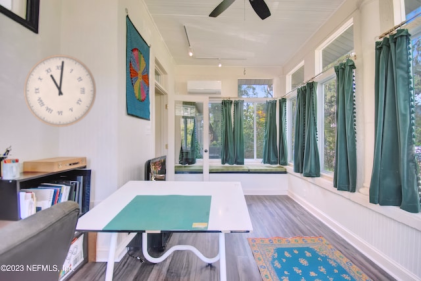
11:01
